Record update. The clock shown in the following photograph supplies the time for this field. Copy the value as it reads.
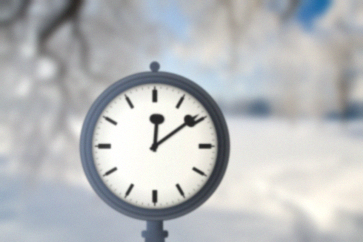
12:09
